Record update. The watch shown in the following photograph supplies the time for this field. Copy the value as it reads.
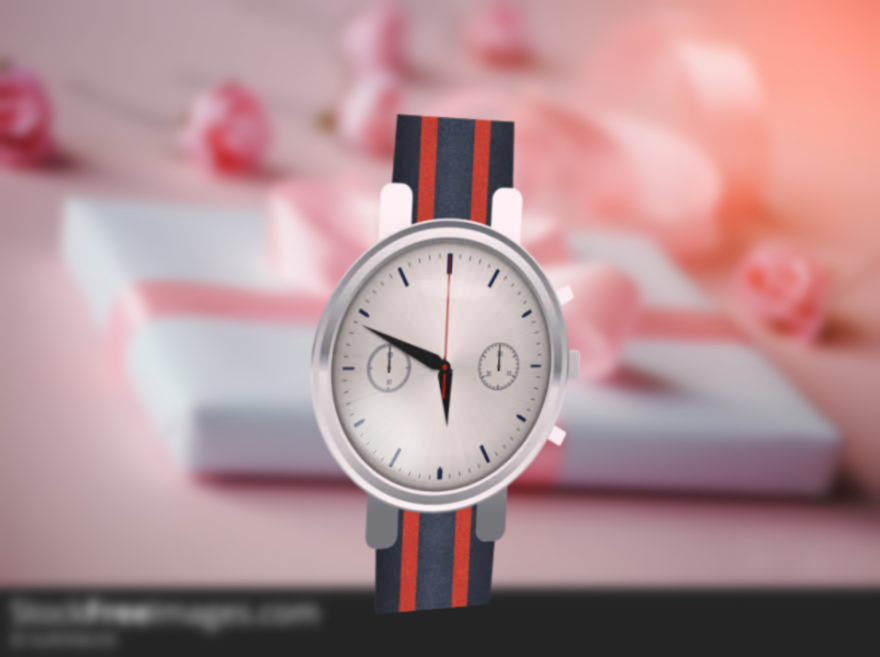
5:49
